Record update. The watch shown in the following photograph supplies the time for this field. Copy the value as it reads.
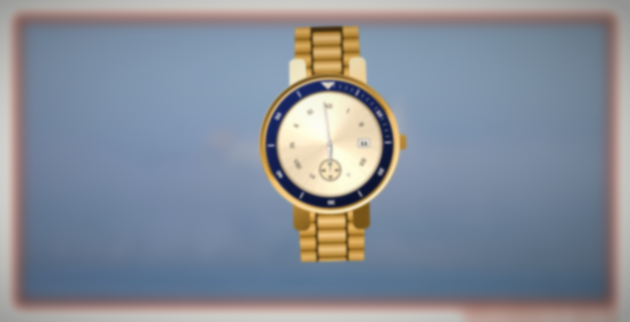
5:59
